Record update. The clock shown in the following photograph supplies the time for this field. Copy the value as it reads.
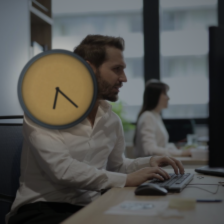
6:22
